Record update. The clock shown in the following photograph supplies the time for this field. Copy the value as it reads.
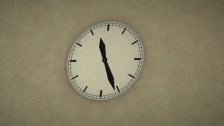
11:26
